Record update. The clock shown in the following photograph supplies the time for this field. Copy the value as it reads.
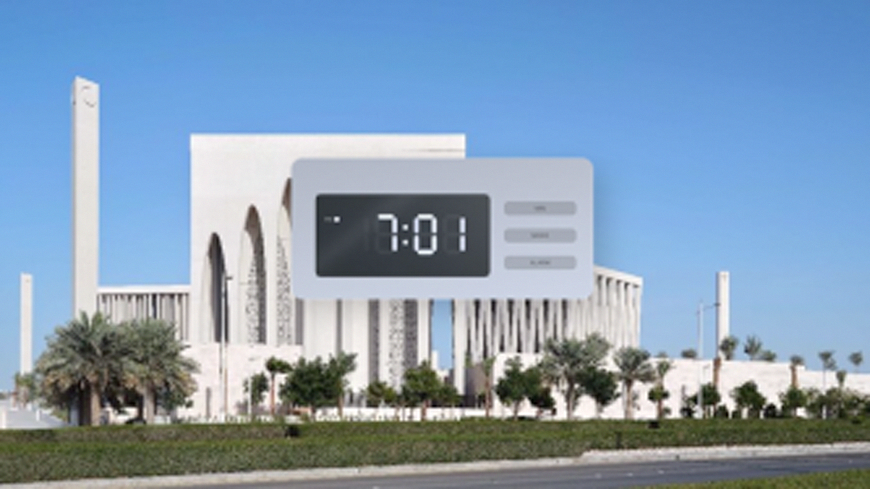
7:01
